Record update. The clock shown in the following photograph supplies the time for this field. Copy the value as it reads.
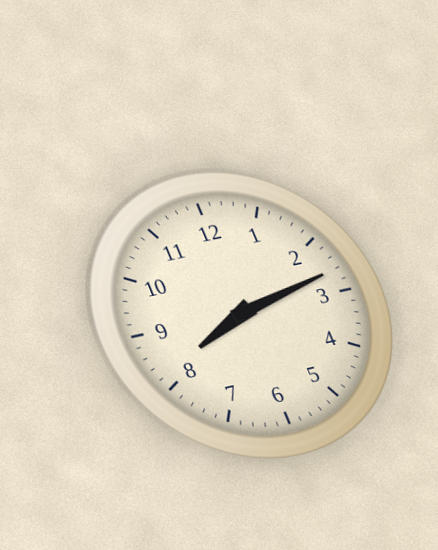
8:13
